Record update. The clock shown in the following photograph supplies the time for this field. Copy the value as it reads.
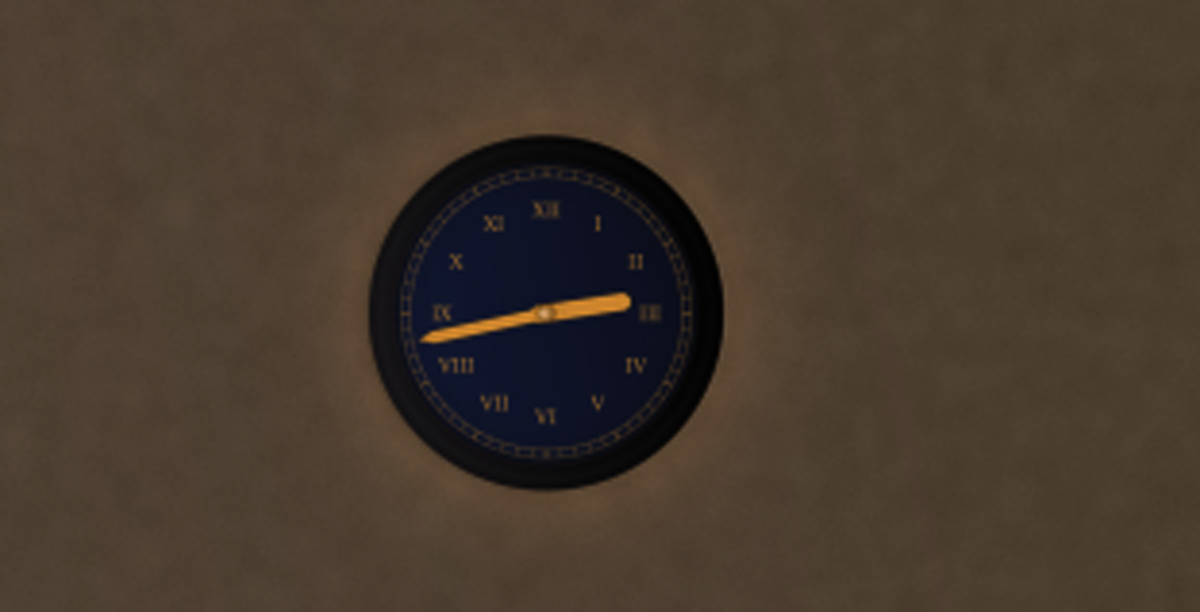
2:43
